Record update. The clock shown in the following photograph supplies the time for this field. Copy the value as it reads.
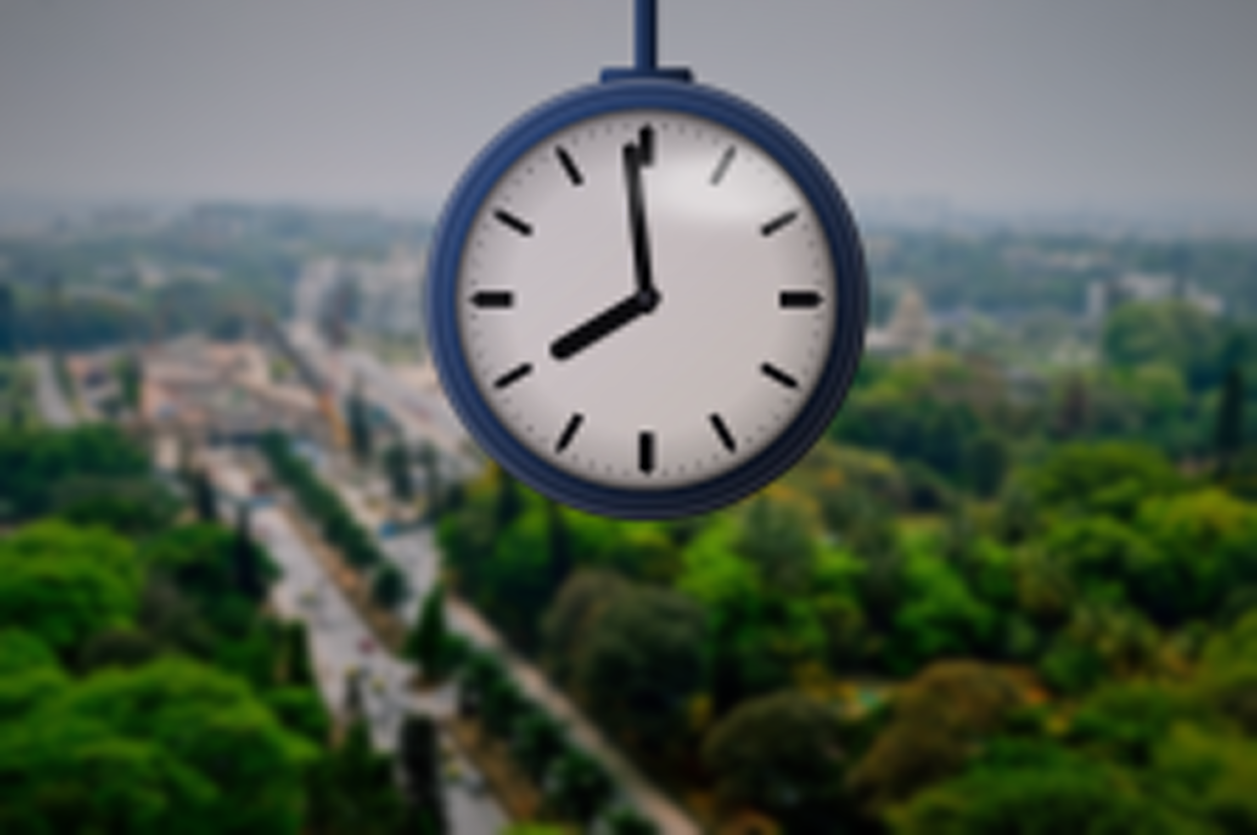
7:59
